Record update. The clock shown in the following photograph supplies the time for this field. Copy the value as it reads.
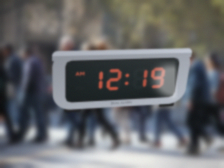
12:19
